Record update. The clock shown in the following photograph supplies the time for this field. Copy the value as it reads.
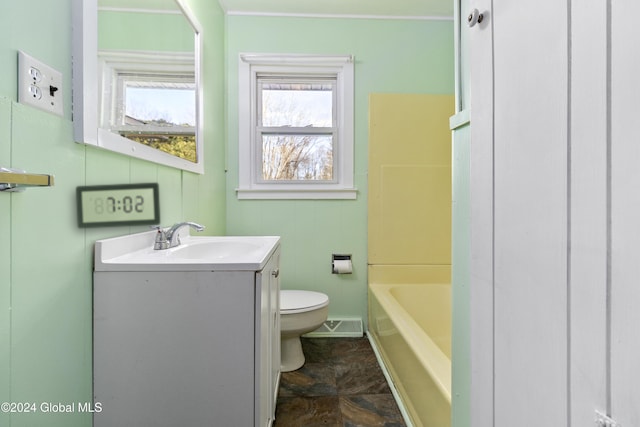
7:02
